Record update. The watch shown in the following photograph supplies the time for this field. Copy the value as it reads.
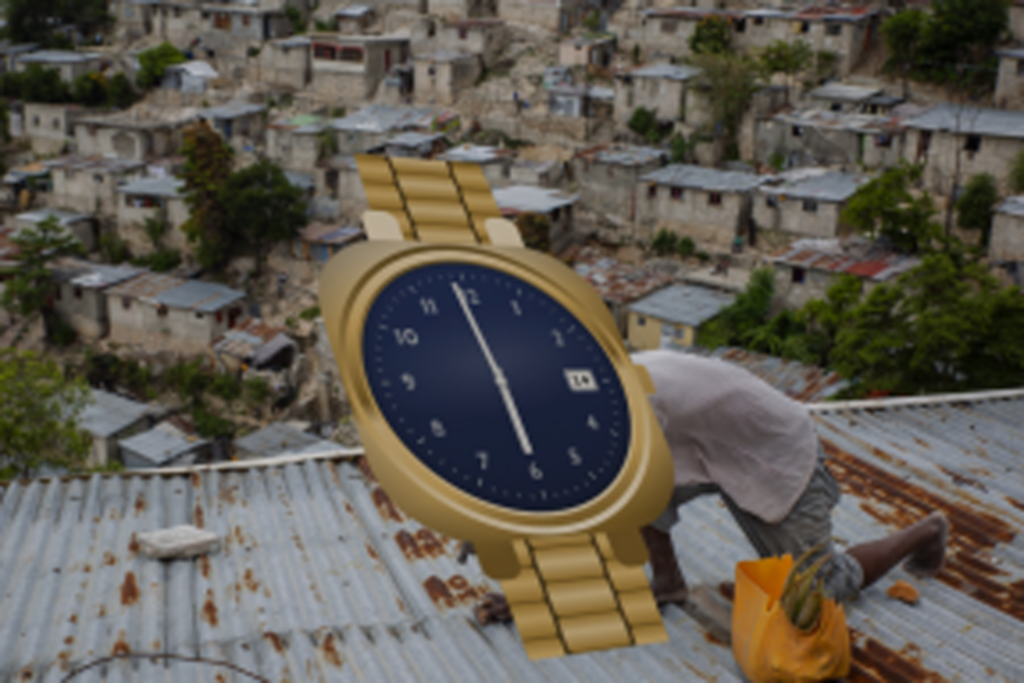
5:59
